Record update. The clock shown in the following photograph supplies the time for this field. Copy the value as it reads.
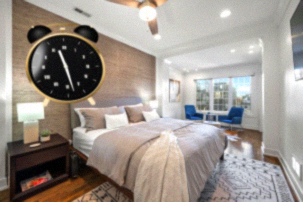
11:28
